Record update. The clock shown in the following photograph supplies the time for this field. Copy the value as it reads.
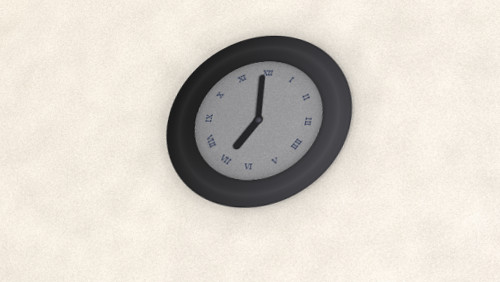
6:59
